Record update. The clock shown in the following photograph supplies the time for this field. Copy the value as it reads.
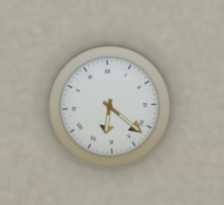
6:22
